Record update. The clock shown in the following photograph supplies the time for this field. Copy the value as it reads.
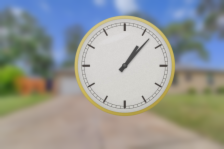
1:07
